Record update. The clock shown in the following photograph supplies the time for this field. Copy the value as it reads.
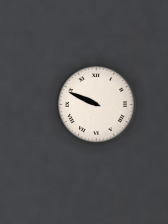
9:49
